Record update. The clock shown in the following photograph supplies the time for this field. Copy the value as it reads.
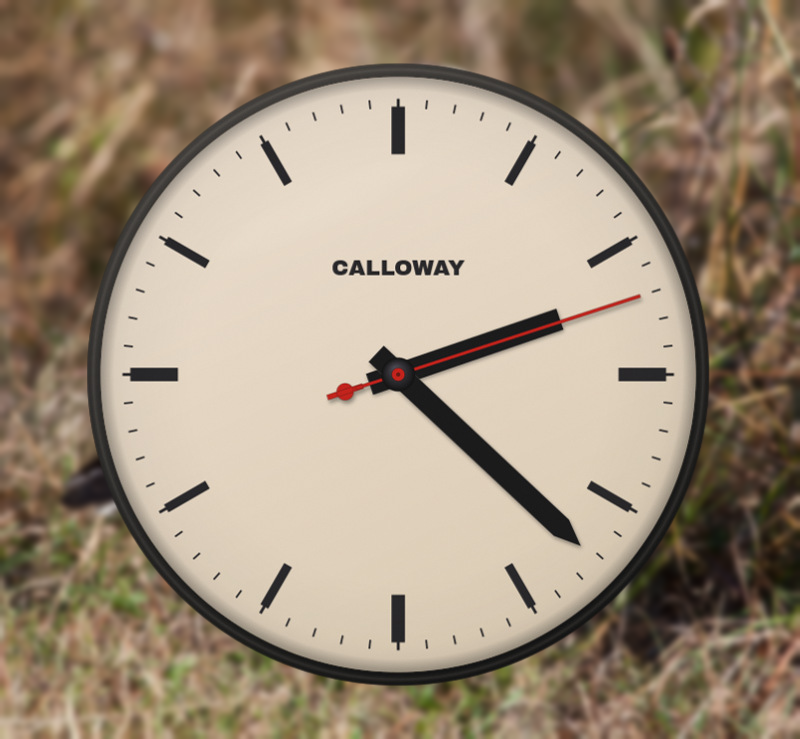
2:22:12
